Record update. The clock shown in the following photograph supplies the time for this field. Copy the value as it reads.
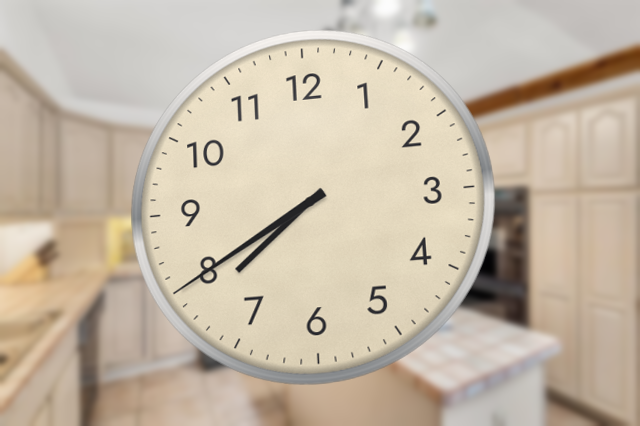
7:40
